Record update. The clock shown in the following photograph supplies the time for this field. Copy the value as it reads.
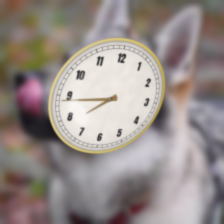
7:44
